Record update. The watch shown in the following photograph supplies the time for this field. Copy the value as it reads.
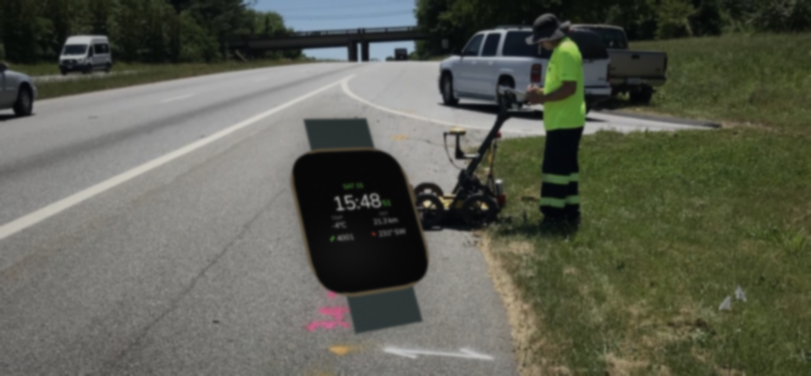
15:48
